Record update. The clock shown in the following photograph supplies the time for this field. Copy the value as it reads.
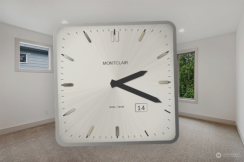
2:19
